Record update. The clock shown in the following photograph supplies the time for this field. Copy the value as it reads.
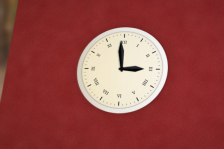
2:59
